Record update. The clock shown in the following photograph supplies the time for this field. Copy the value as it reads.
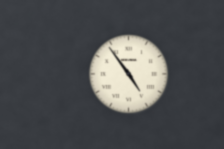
4:54
